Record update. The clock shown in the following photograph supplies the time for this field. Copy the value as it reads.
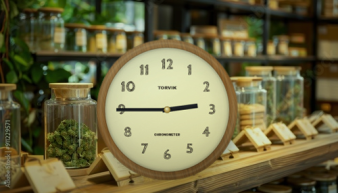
2:45
